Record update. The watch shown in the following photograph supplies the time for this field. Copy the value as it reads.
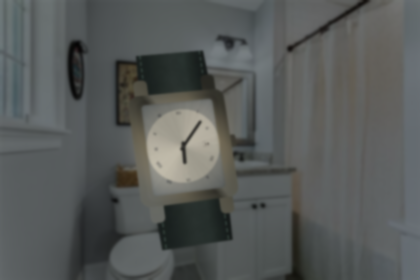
6:07
